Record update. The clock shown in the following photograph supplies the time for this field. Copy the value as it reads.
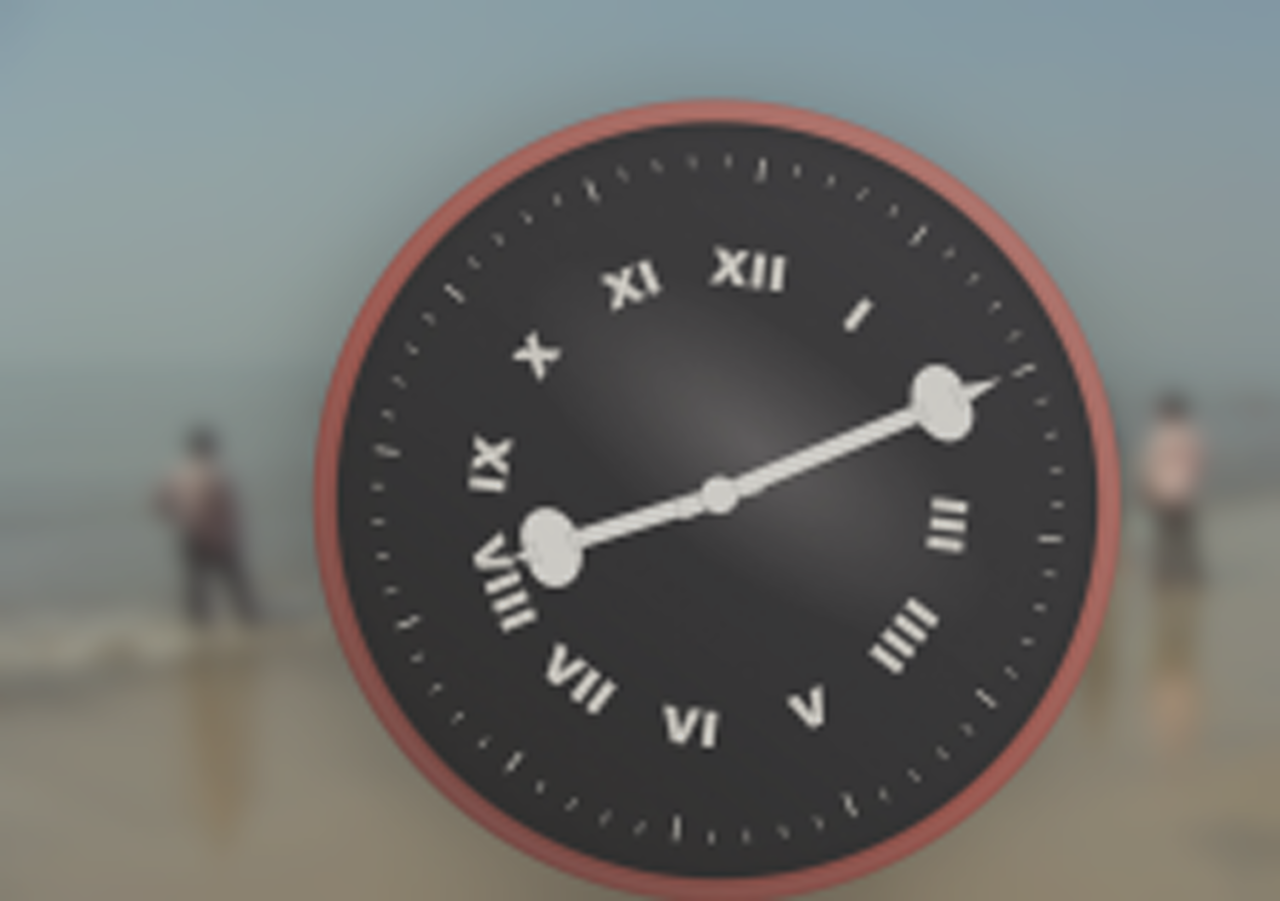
8:10
